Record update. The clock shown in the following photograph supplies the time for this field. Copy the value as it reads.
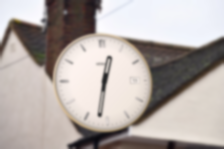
12:32
